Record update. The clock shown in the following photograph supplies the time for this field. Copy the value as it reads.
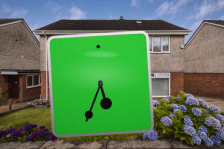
5:34
